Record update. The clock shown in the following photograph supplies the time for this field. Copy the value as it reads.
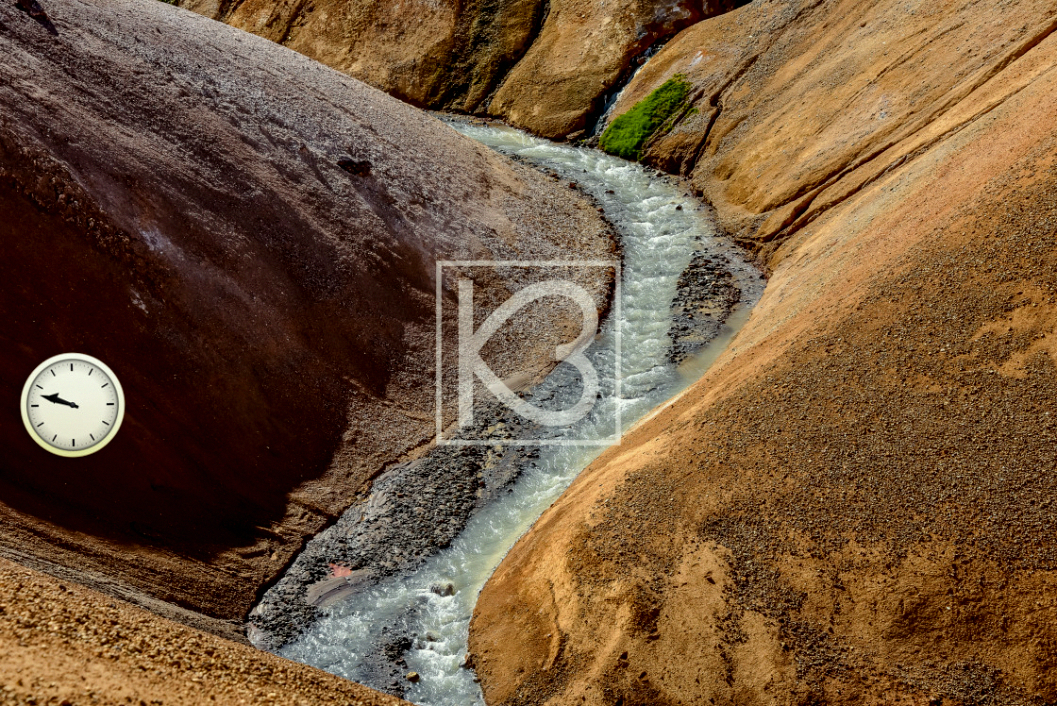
9:48
